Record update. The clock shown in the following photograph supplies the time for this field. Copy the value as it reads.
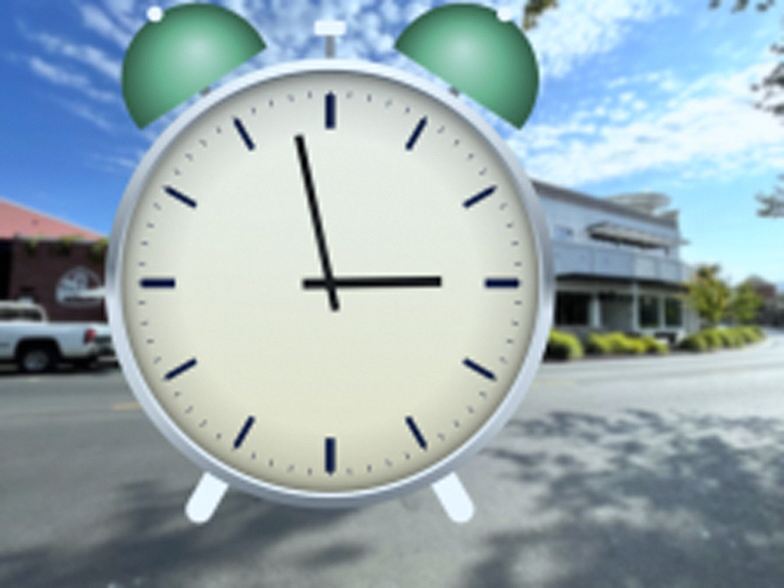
2:58
